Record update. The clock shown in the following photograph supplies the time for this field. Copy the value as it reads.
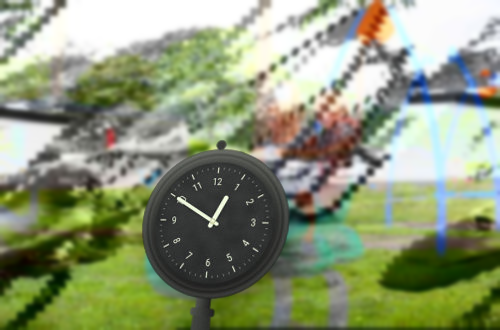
12:50
